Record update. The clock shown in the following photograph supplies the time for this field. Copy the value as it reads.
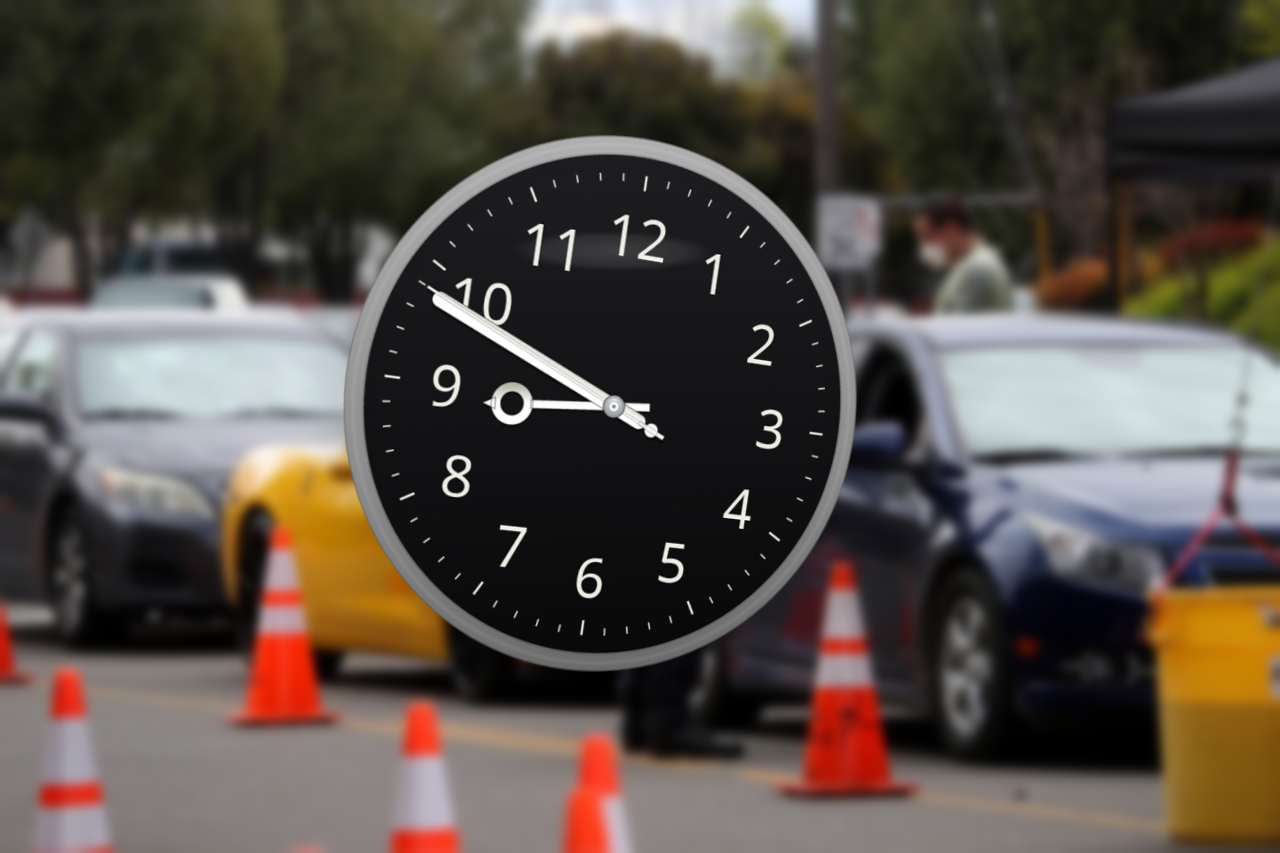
8:48:49
